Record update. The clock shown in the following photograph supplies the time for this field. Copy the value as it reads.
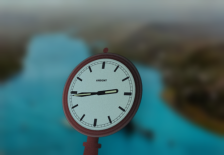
2:44
